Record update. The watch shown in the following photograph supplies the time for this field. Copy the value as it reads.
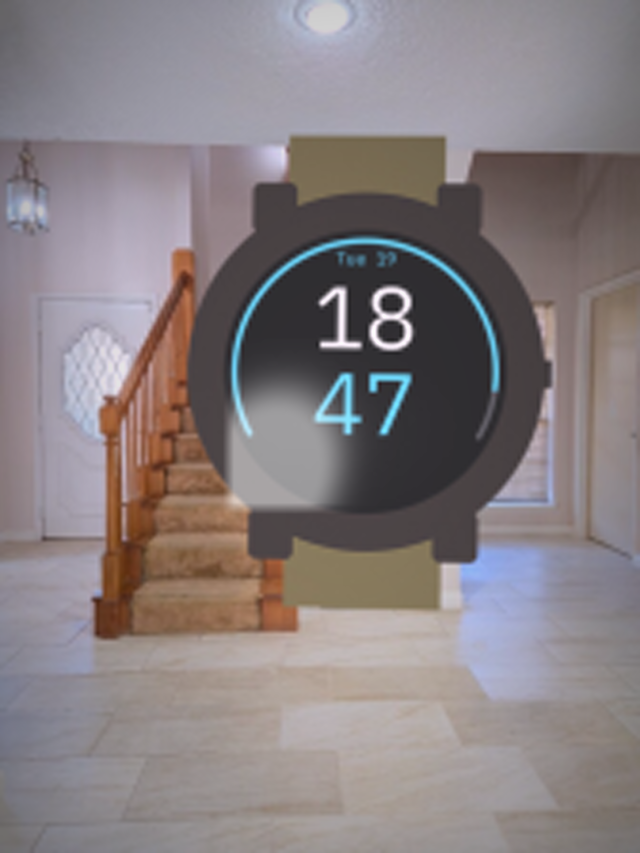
18:47
